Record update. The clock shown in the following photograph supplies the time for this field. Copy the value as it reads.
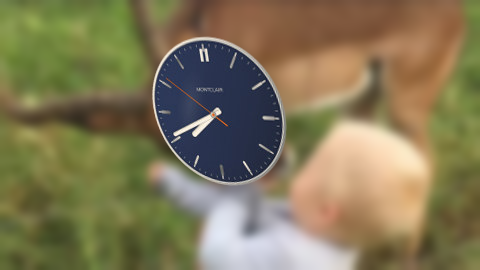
7:40:51
